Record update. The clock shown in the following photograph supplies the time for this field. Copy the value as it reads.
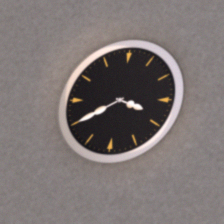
3:40
